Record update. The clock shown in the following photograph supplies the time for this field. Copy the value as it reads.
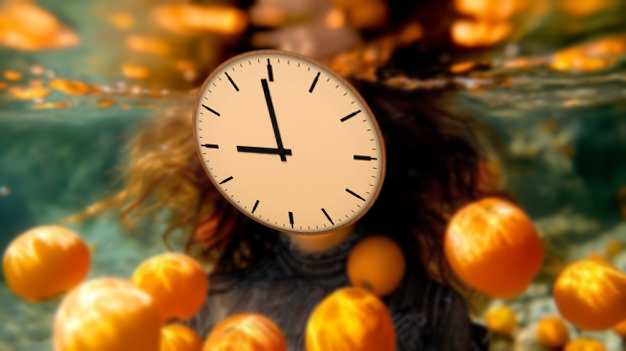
8:59
